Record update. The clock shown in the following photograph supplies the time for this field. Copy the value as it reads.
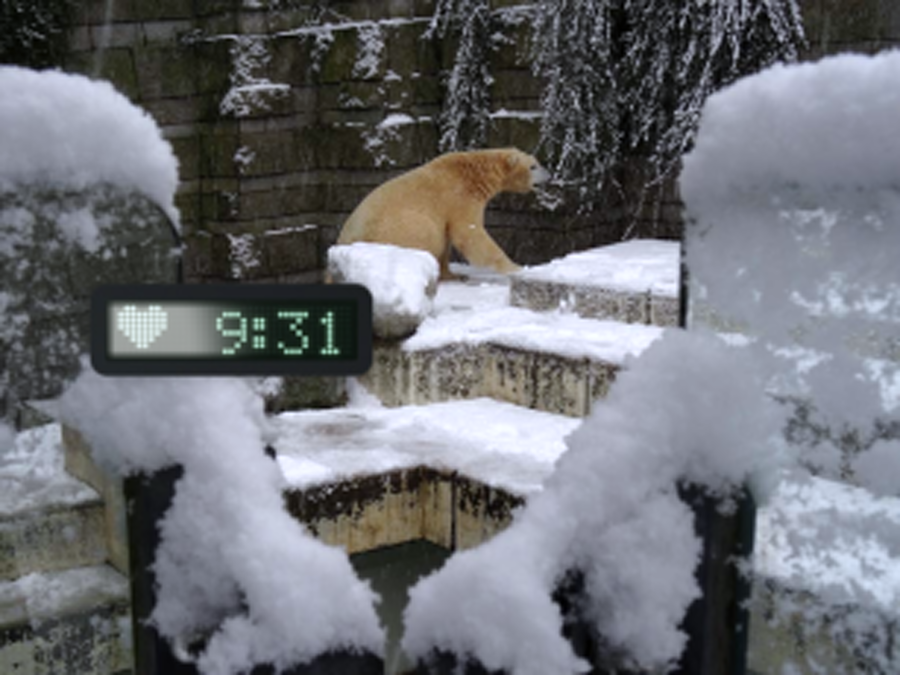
9:31
